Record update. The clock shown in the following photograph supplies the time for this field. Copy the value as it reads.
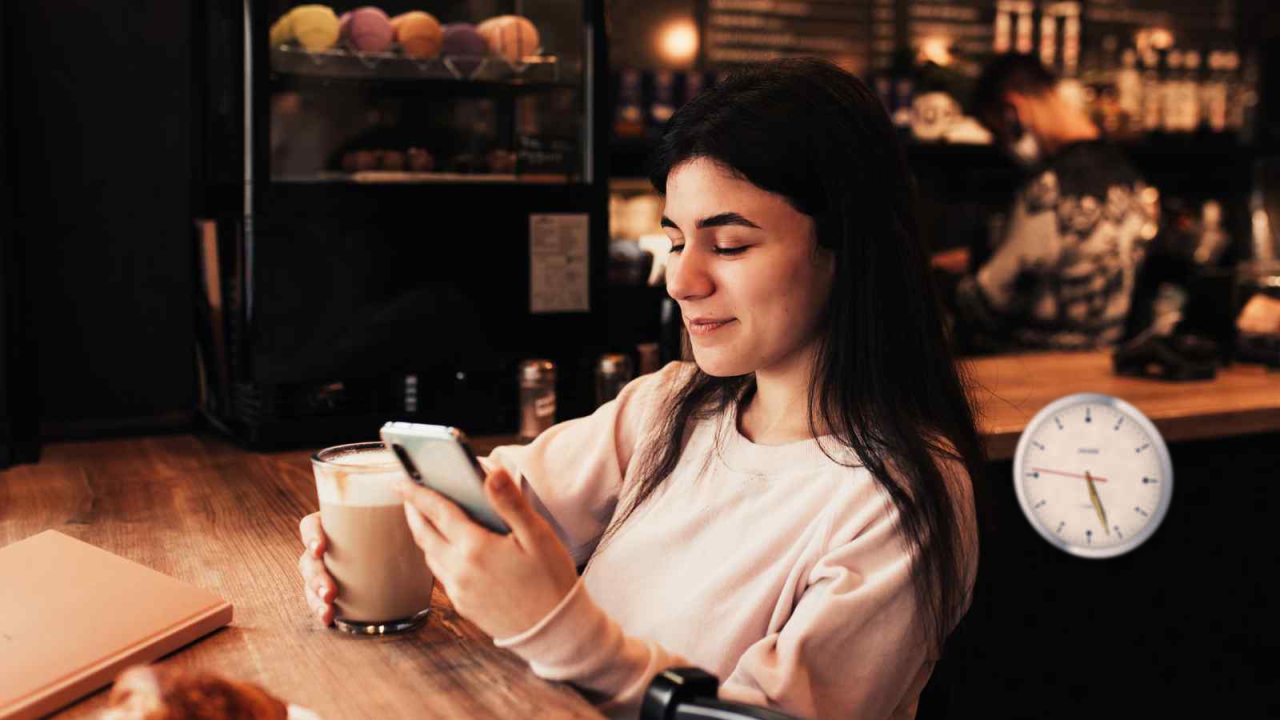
5:26:46
